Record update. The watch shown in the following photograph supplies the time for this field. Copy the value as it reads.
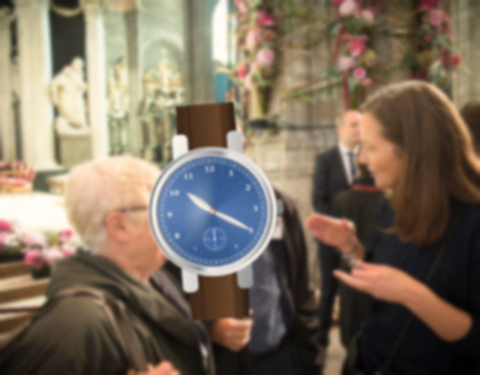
10:20
